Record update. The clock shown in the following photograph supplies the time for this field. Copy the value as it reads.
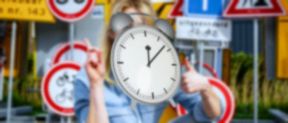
12:08
